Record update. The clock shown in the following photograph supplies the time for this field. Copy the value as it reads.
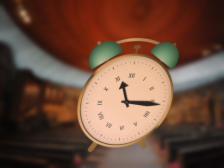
11:16
